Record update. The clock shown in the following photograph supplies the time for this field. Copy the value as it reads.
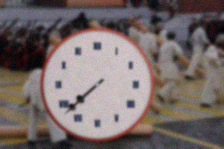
7:38
